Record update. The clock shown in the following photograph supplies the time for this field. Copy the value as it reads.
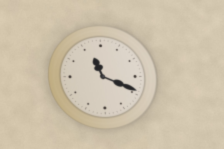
11:19
